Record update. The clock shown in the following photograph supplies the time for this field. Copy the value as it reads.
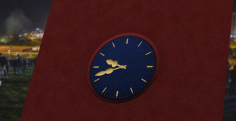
9:42
